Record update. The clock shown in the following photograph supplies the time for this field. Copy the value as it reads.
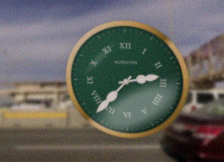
2:37
